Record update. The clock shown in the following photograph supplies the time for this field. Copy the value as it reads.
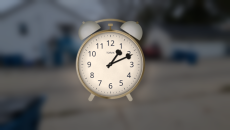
1:11
